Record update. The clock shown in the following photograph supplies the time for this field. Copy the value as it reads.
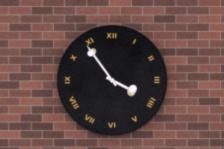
3:54
